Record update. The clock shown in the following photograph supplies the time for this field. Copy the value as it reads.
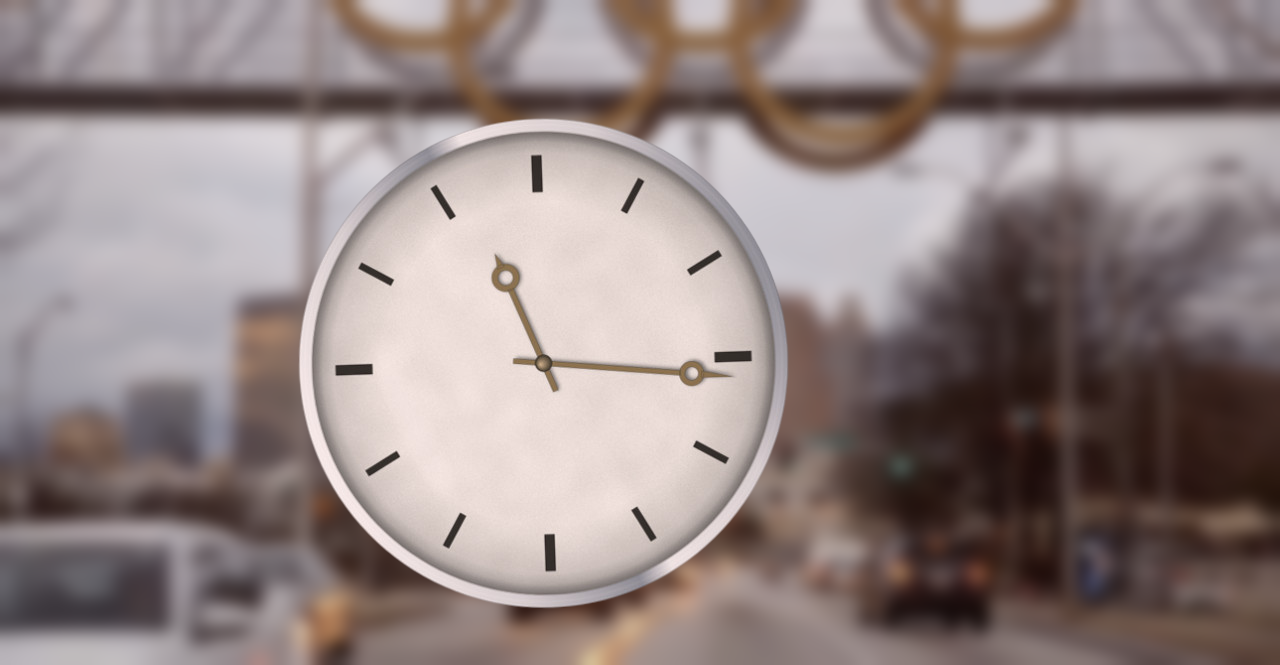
11:16
